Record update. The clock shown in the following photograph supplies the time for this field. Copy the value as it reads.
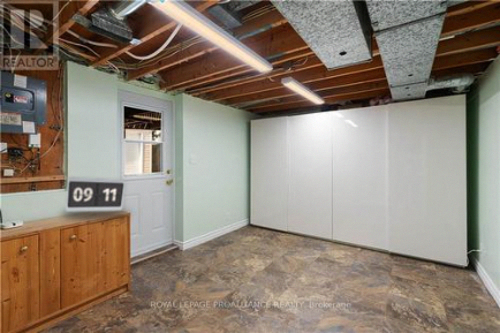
9:11
